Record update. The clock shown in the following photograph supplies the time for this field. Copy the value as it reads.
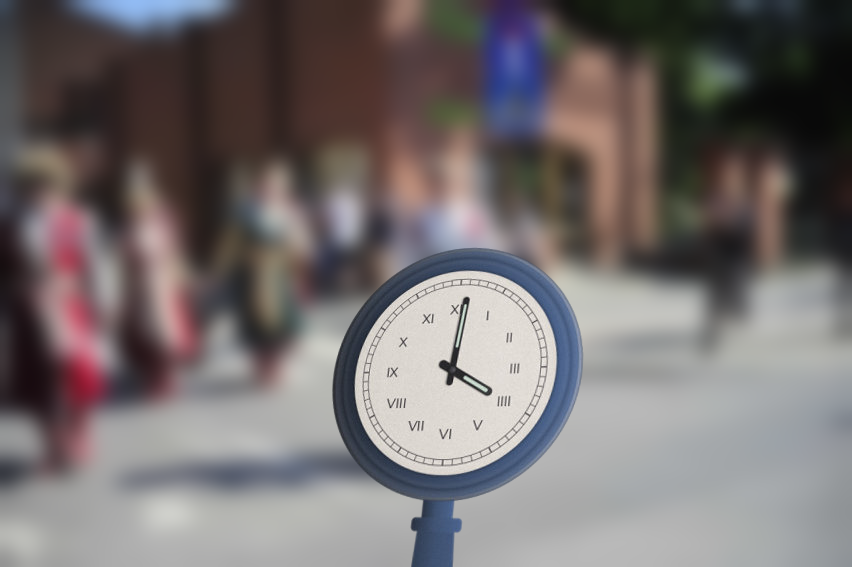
4:01
